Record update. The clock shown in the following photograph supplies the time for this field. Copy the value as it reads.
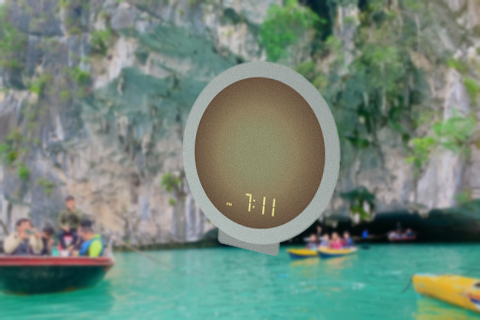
7:11
